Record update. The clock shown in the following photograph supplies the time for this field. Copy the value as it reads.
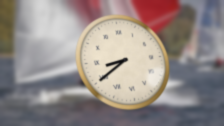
8:40
